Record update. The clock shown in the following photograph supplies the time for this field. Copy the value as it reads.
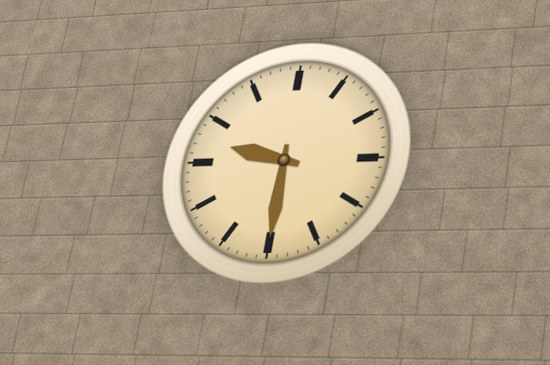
9:30
